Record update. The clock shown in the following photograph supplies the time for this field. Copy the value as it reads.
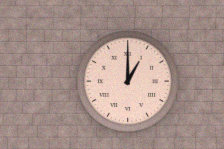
1:00
